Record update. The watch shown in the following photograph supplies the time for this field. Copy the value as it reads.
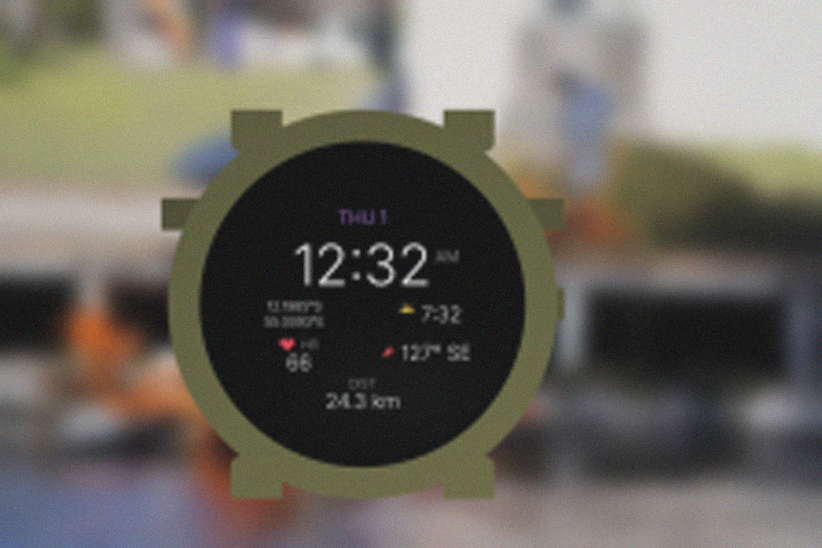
12:32
